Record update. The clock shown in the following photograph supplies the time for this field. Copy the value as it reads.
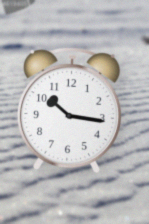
10:16
